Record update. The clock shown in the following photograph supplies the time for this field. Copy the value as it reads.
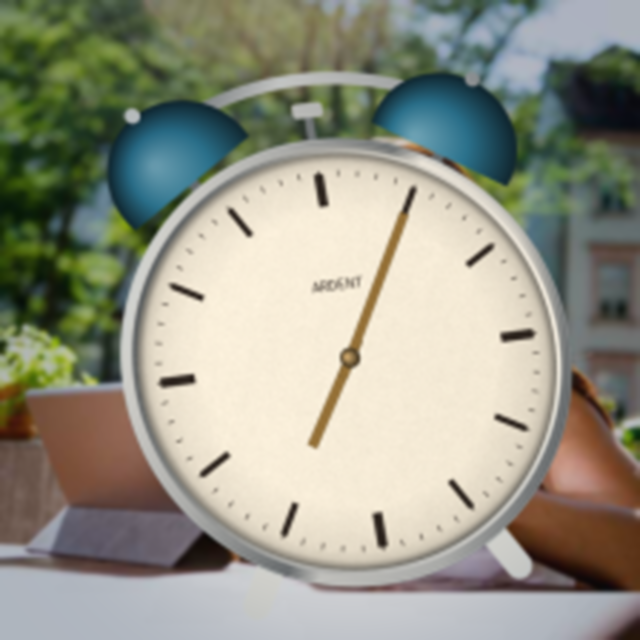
7:05
